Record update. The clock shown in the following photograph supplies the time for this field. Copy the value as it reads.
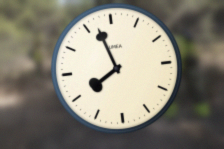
7:57
